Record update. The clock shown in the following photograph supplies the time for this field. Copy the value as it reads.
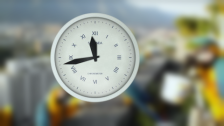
11:43
